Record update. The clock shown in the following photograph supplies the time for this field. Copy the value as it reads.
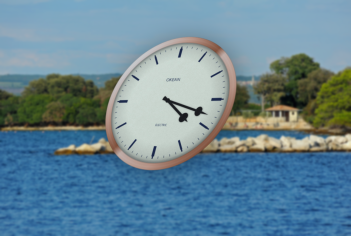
4:18
